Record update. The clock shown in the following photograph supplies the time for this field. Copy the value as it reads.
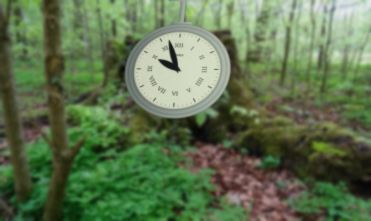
9:57
